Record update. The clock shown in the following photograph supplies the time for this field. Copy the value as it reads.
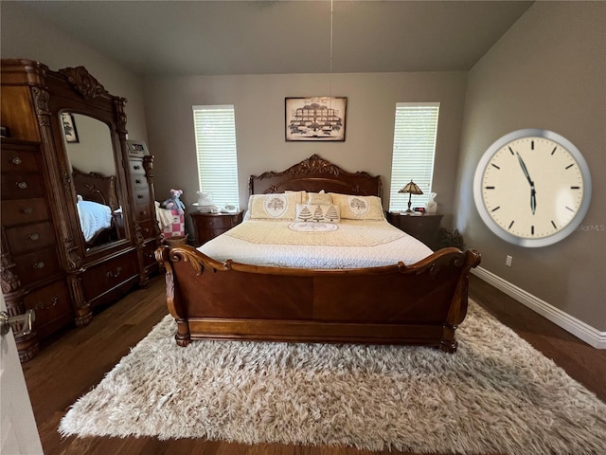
5:56
